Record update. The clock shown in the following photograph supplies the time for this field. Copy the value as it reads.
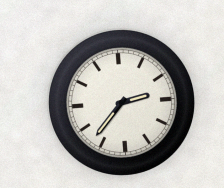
2:37
